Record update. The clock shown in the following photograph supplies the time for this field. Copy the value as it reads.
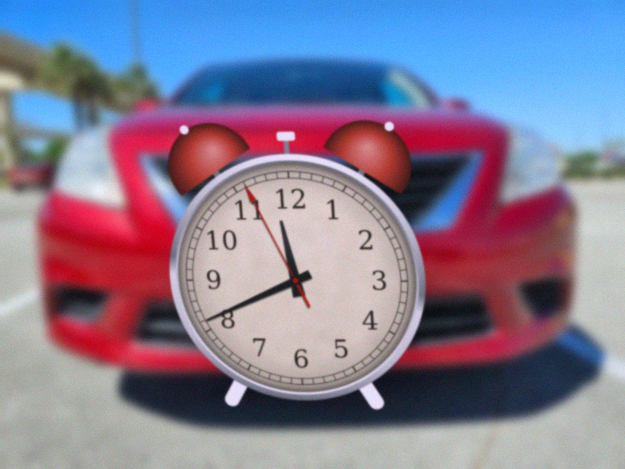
11:40:56
